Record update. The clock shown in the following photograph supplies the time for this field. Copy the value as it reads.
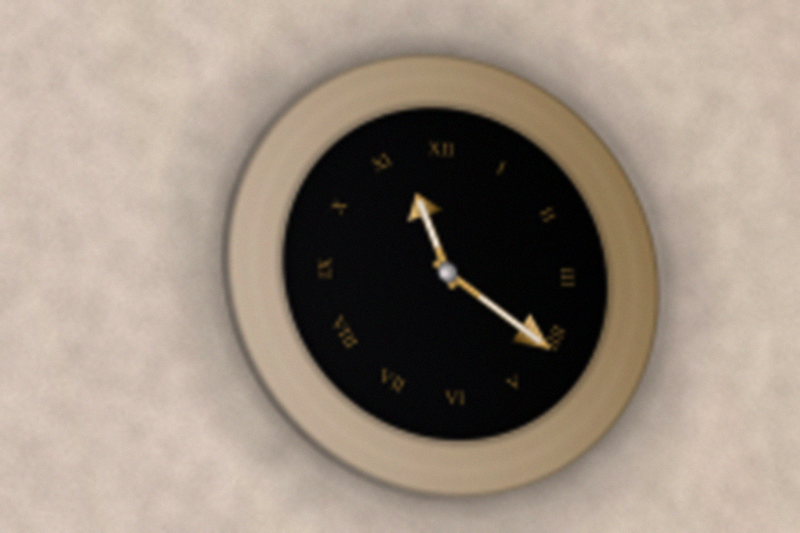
11:21
